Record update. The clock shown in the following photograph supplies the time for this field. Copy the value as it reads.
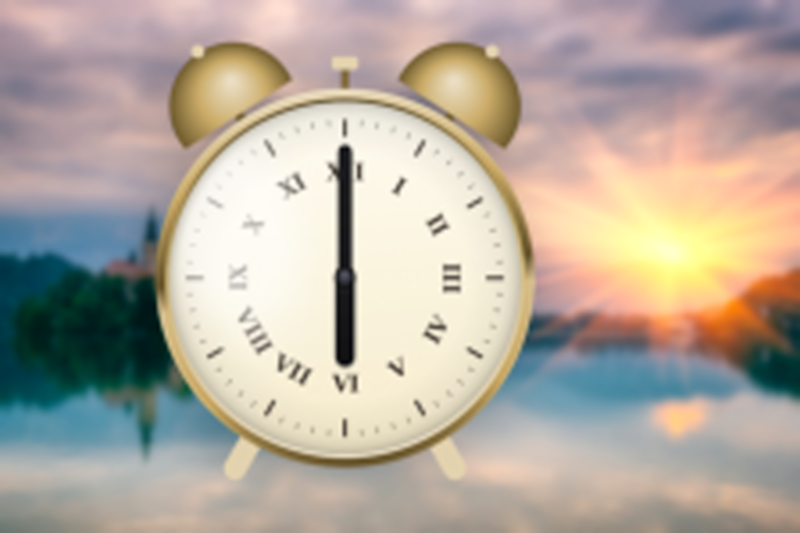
6:00
